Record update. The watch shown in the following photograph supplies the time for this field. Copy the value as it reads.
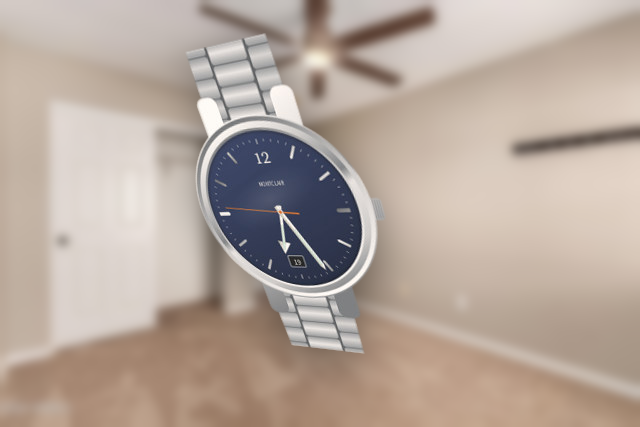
6:25:46
